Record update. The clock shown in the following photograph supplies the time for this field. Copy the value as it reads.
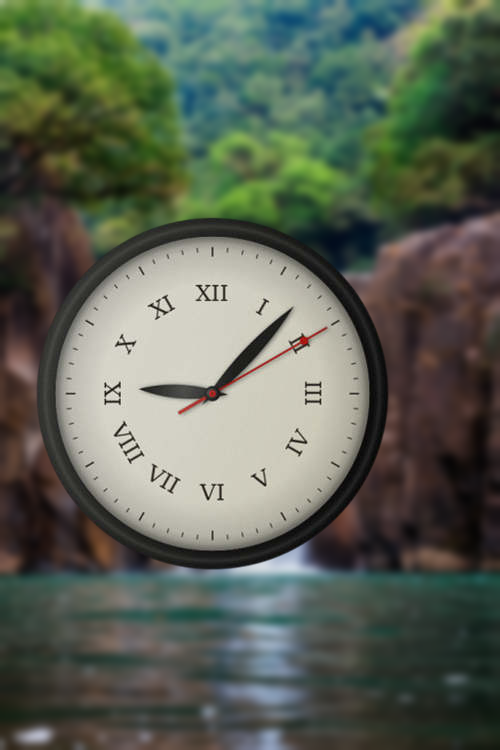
9:07:10
